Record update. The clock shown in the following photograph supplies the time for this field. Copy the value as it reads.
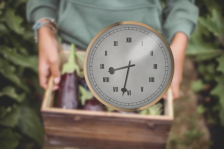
8:32
